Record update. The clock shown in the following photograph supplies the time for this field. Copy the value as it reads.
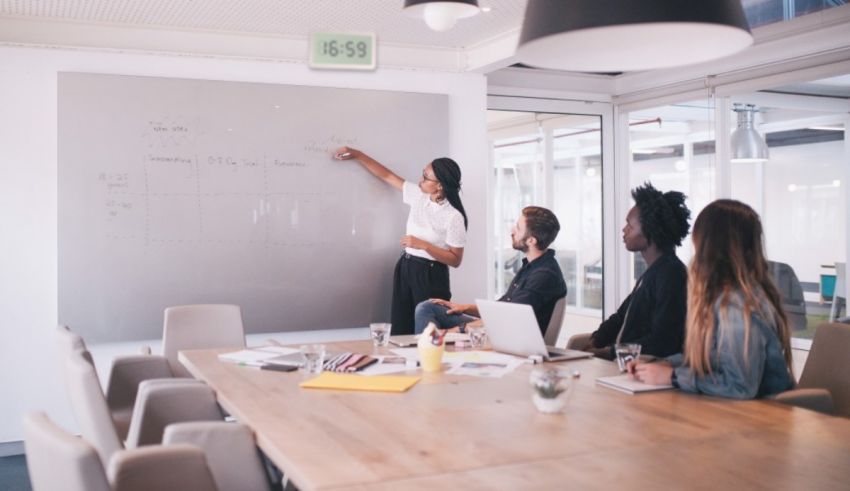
16:59
